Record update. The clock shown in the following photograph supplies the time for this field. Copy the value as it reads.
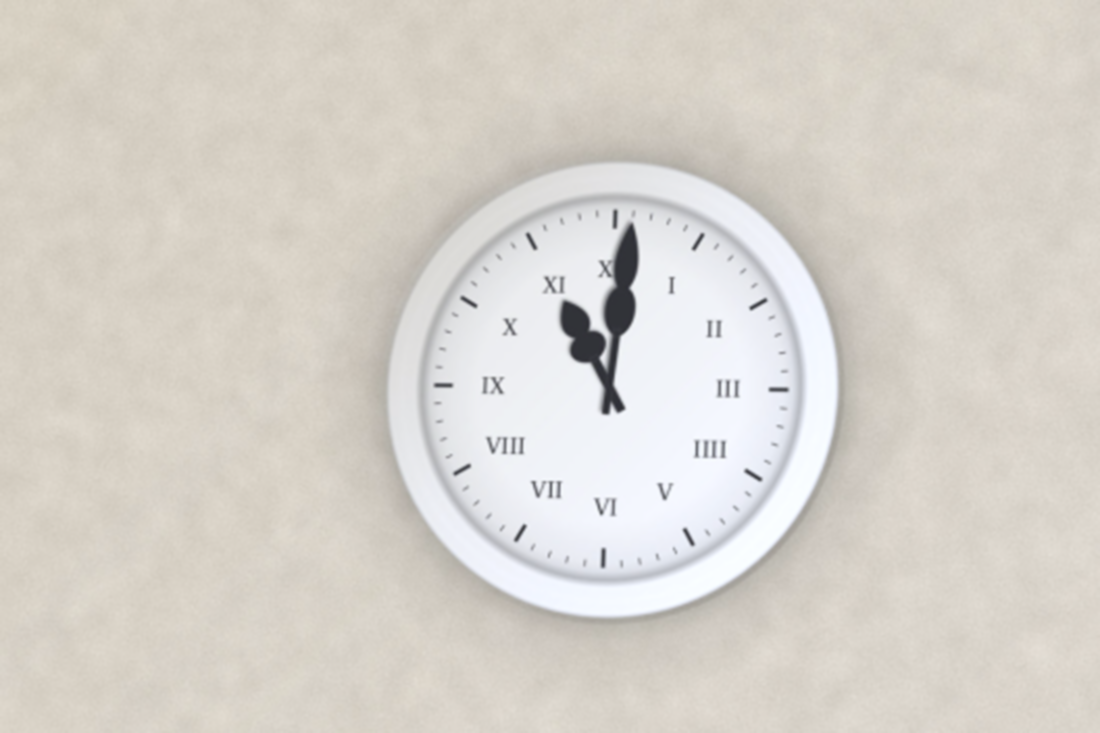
11:01
